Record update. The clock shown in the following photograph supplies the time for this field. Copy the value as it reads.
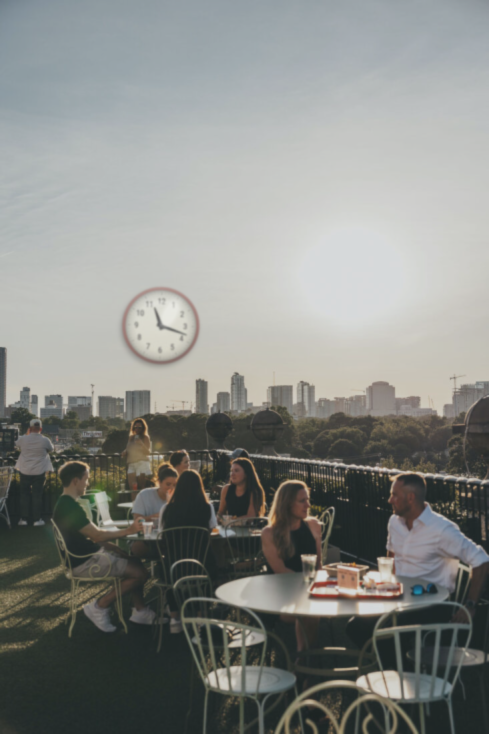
11:18
